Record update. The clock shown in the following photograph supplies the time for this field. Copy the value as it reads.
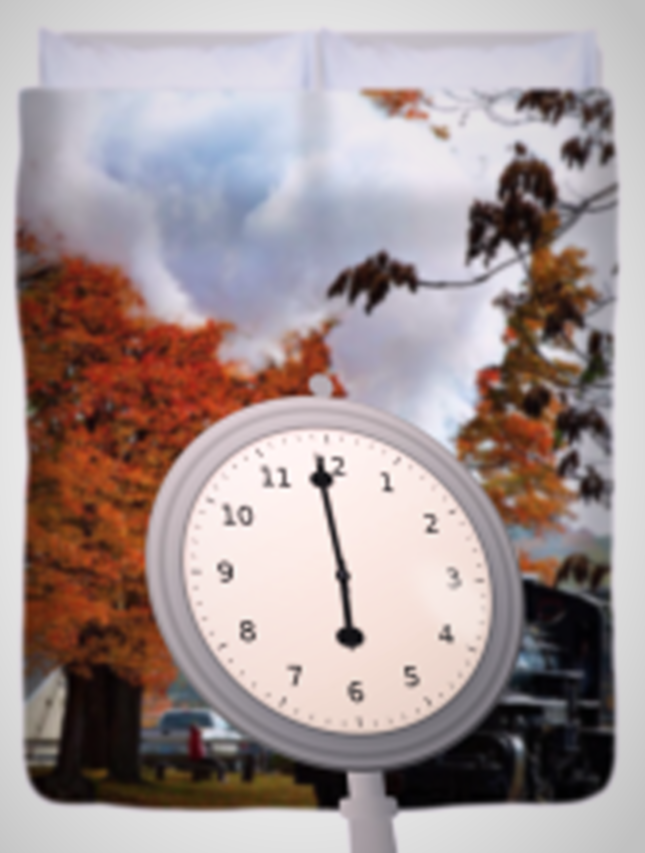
5:59
